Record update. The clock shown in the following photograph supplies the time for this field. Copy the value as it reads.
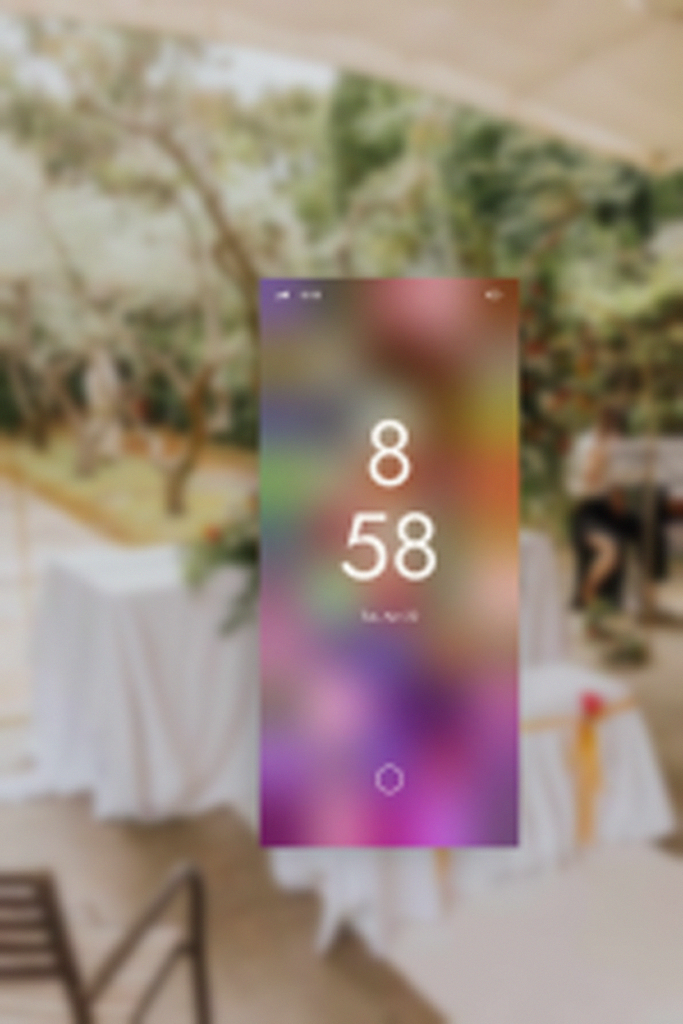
8:58
